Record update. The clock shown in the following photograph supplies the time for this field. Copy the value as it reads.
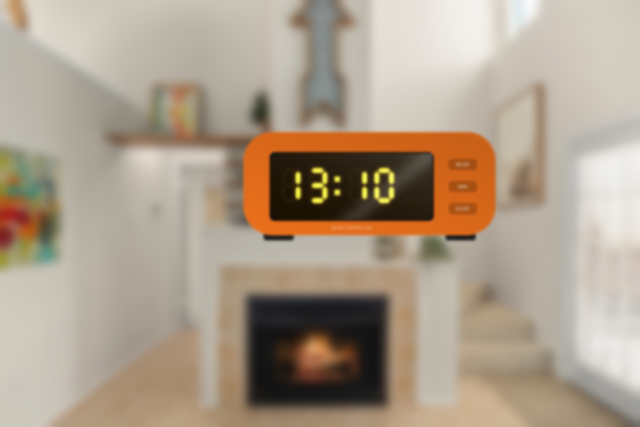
13:10
